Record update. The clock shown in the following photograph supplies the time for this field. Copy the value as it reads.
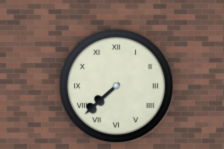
7:38
